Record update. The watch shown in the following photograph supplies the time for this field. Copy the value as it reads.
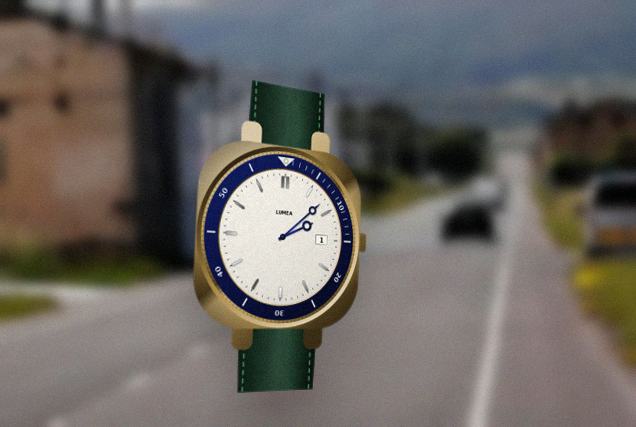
2:08
